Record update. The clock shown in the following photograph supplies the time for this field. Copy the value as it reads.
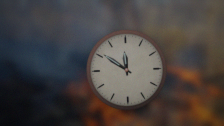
11:51
